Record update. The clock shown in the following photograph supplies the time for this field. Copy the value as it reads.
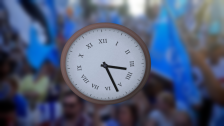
3:27
